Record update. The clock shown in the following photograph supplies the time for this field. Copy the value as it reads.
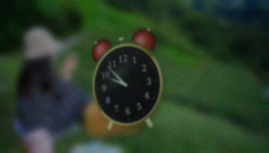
9:53
